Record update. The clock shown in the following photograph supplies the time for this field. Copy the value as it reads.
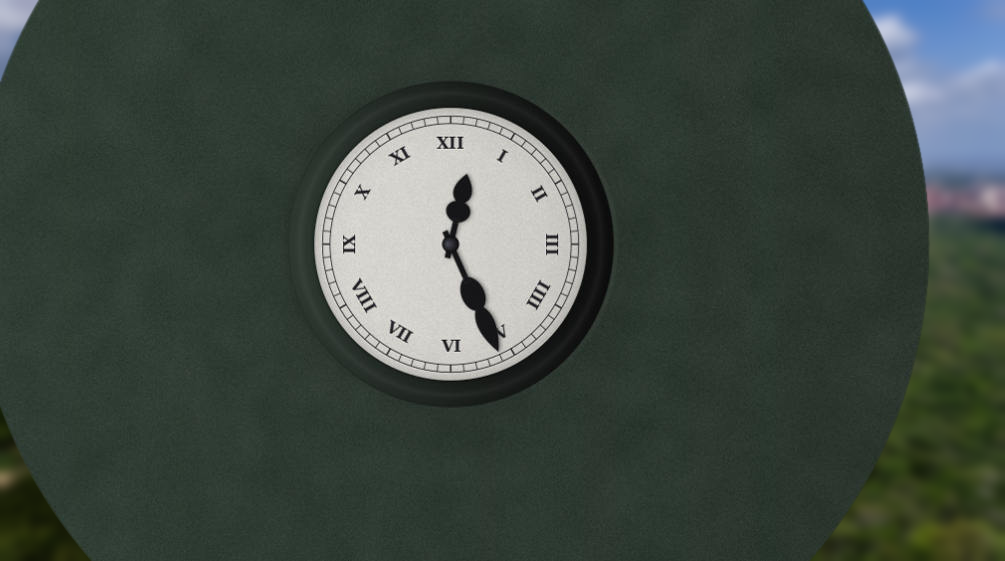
12:26
